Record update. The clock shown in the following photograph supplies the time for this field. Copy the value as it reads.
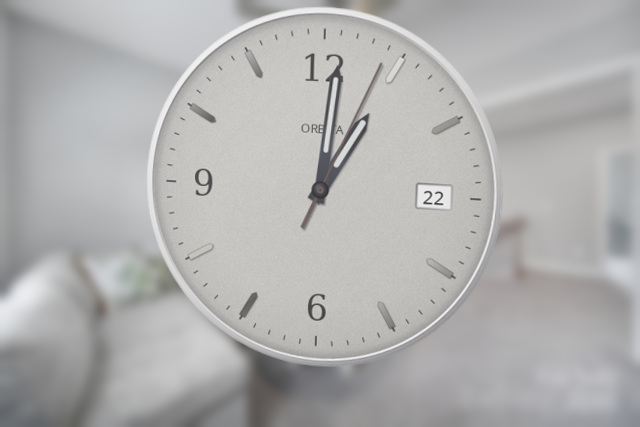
1:01:04
